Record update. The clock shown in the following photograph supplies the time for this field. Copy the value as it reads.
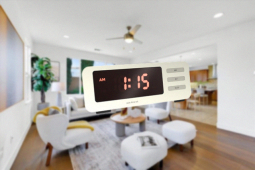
1:15
